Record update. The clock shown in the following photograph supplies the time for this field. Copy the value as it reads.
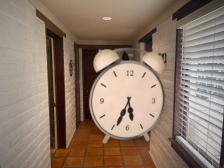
5:34
